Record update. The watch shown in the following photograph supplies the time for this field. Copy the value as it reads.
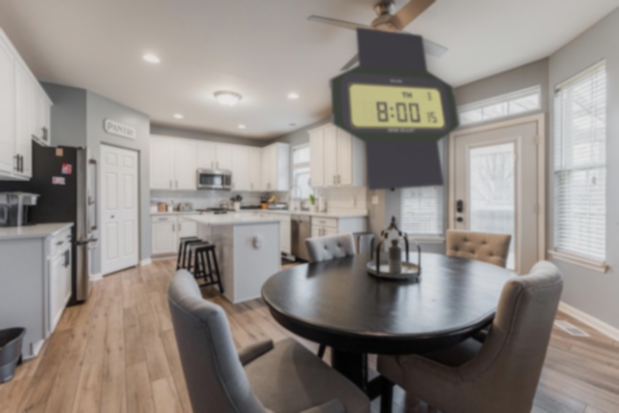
8:00
